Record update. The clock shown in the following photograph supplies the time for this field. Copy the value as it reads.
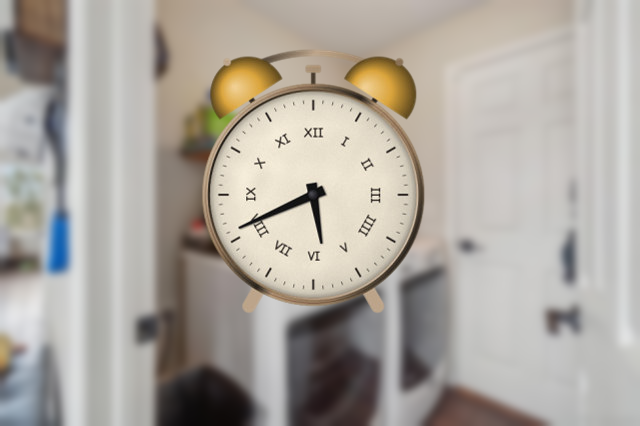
5:41
